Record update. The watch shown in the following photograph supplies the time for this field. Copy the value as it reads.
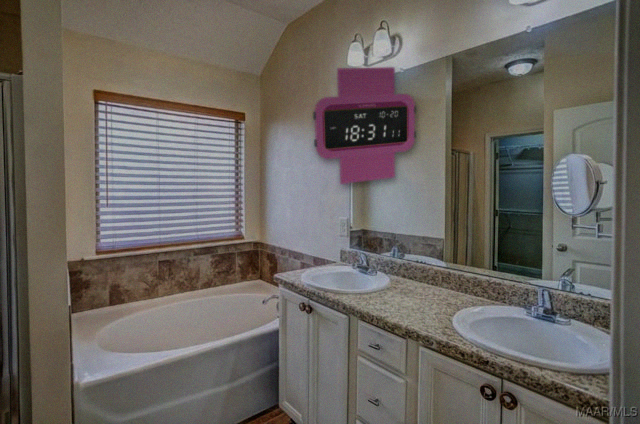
18:31
